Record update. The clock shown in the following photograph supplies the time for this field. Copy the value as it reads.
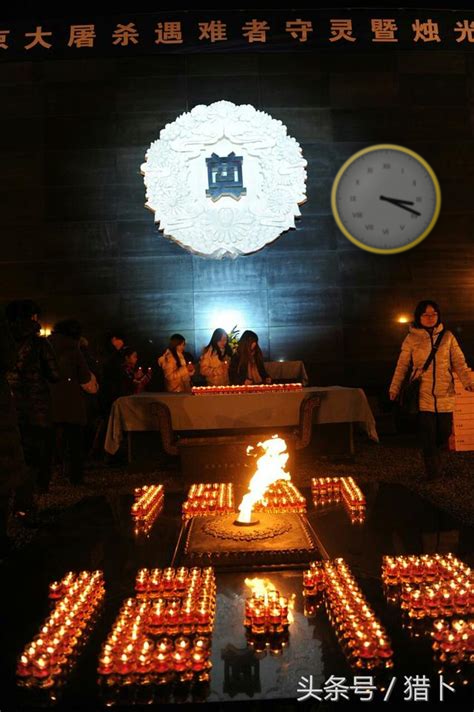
3:19
